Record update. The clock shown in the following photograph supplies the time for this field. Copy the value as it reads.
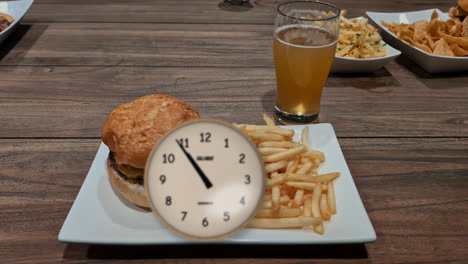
10:54
